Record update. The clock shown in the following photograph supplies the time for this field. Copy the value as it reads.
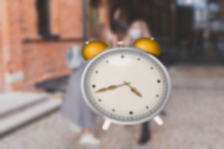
4:43
